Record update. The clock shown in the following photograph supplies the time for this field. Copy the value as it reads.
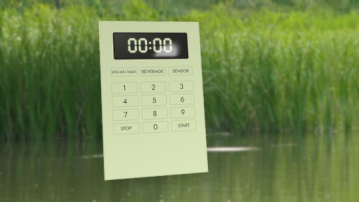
0:00
